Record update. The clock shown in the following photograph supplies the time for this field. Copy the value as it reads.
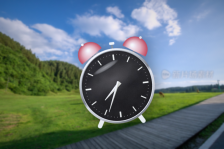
7:34
